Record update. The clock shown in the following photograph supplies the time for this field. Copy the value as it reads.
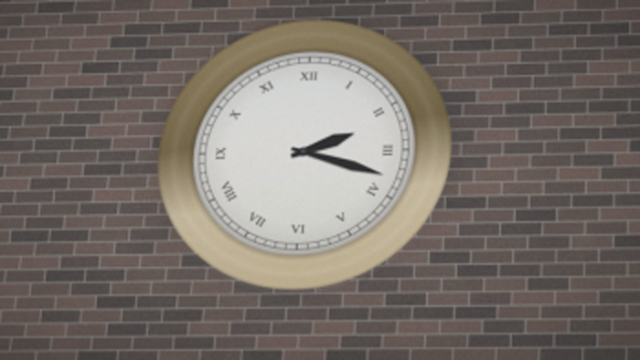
2:18
